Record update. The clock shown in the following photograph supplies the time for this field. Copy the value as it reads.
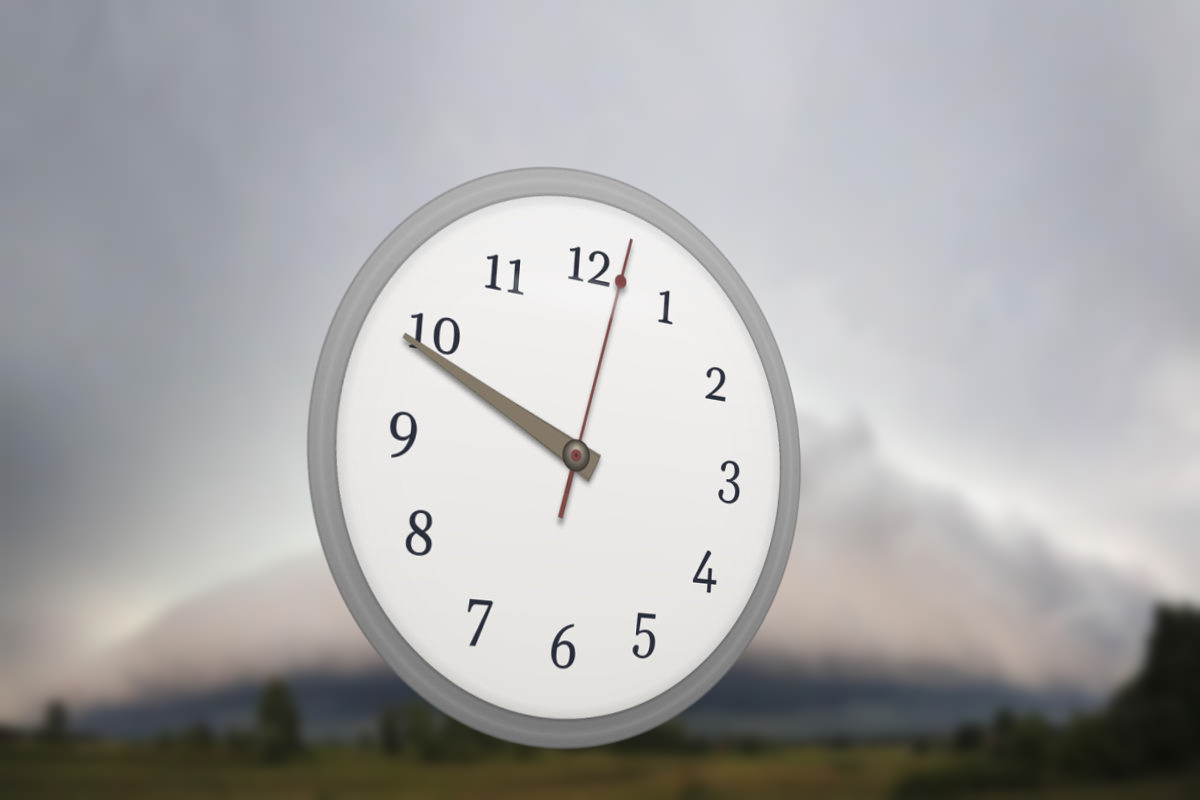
9:49:02
